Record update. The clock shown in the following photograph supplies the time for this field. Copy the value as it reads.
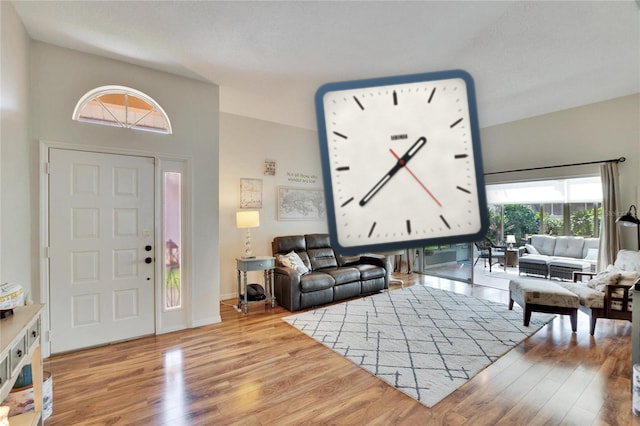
1:38:24
